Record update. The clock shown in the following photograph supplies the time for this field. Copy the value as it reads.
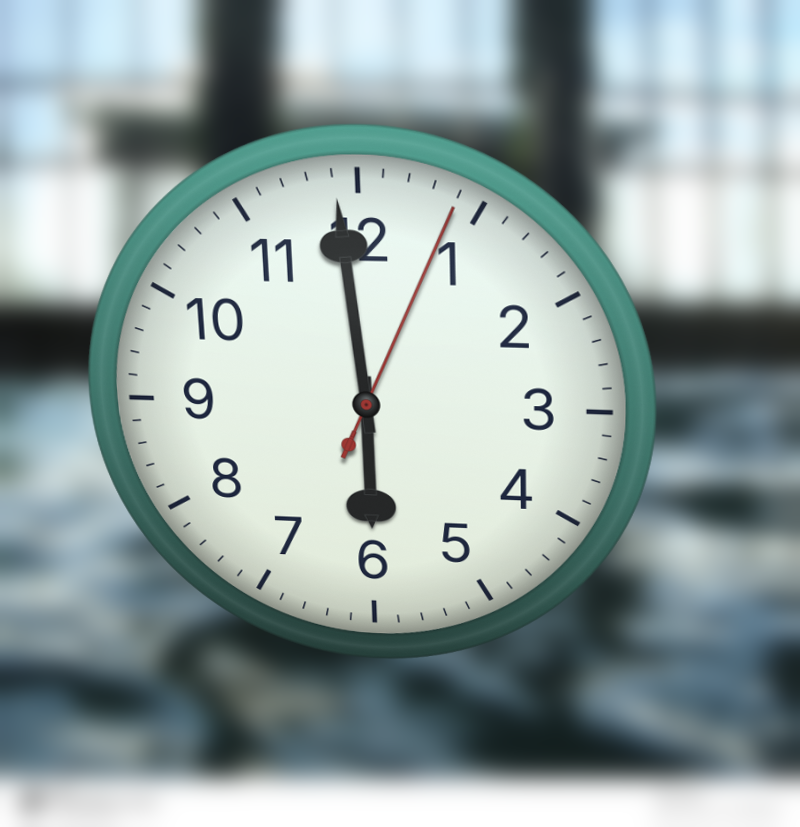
5:59:04
